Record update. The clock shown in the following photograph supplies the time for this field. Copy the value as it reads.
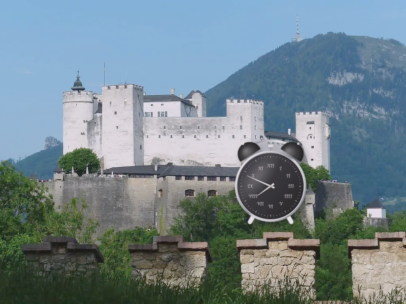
7:49
